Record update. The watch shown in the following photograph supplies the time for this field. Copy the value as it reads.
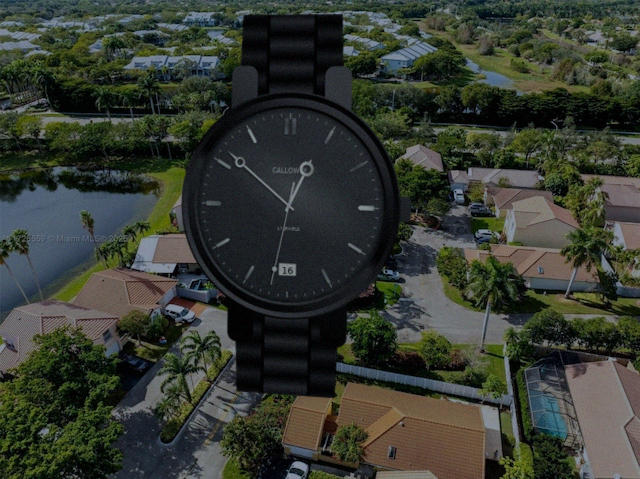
12:51:32
